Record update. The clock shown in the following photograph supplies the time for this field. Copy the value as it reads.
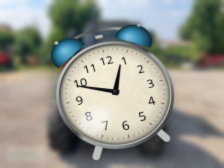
12:49
